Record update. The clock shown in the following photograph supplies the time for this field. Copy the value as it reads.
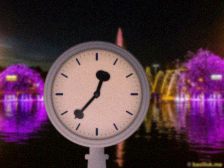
12:37
